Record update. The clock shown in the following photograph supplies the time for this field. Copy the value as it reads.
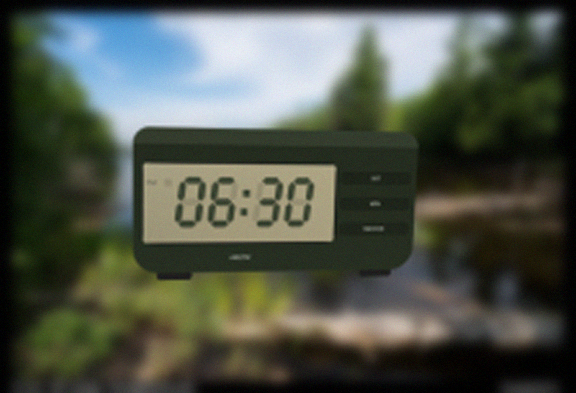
6:30
